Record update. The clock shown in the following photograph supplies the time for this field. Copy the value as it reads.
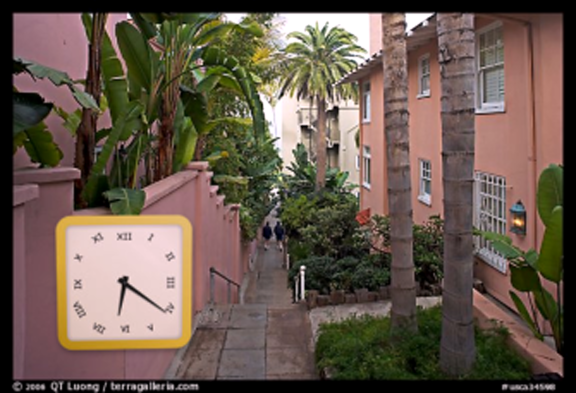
6:21
